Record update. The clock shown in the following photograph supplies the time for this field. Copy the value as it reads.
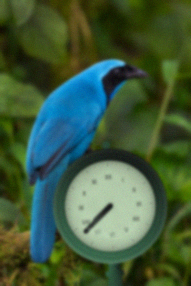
7:38
